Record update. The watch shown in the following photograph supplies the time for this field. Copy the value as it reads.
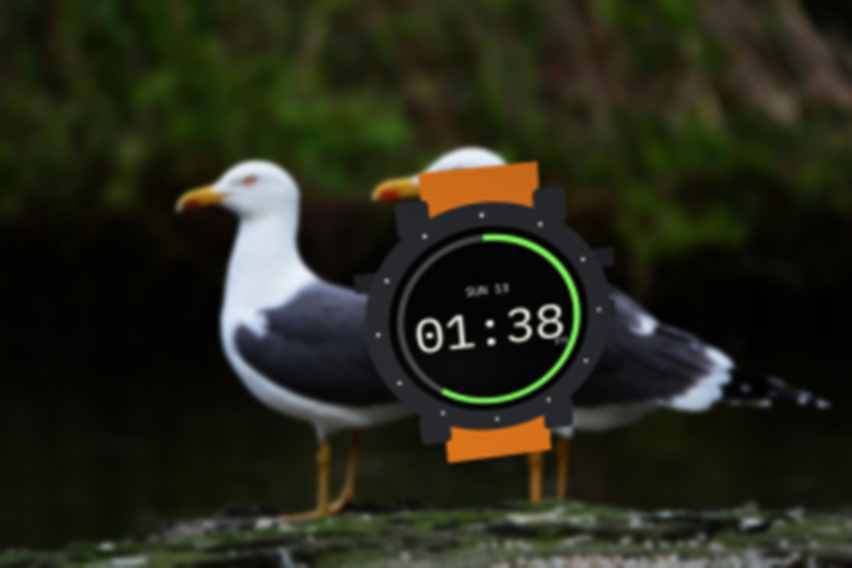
1:38
